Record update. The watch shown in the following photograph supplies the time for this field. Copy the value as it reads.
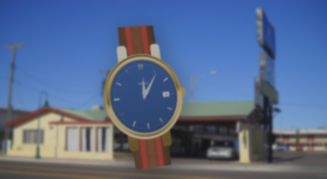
12:06
